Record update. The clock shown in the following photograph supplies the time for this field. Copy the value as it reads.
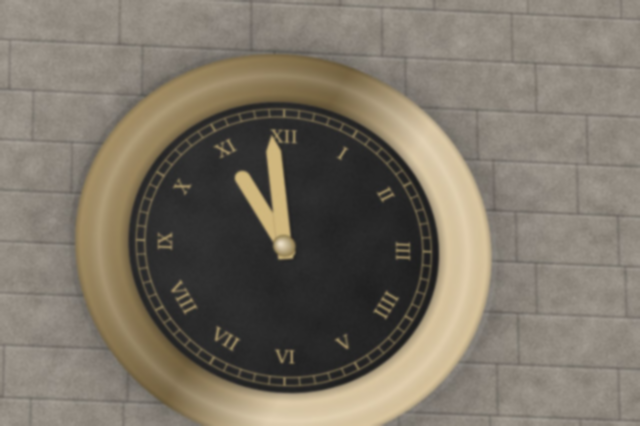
10:59
